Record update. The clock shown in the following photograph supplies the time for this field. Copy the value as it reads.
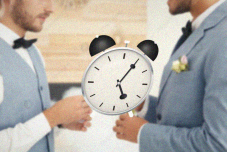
5:05
